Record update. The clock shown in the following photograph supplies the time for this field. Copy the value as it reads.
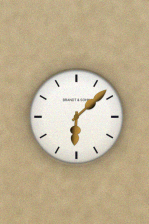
6:08
